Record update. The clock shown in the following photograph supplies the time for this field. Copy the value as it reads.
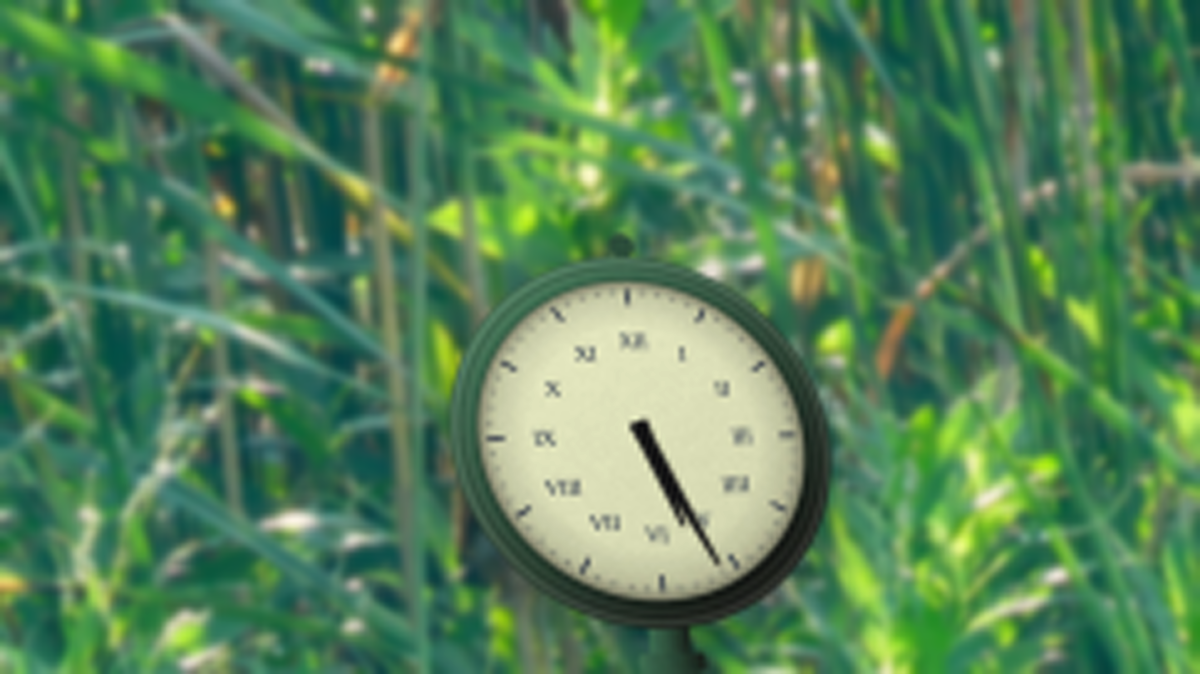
5:26
